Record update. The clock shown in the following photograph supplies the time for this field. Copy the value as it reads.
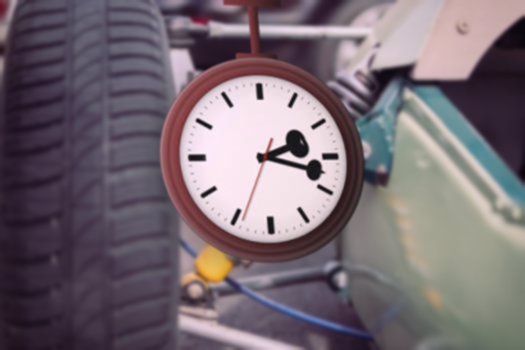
2:17:34
